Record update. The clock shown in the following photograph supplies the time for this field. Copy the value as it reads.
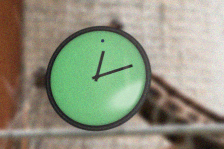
12:11
